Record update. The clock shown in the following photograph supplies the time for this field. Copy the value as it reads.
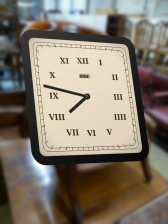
7:47
